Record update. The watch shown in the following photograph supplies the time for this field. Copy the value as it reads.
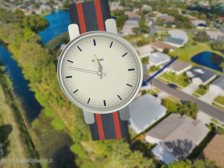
11:48
